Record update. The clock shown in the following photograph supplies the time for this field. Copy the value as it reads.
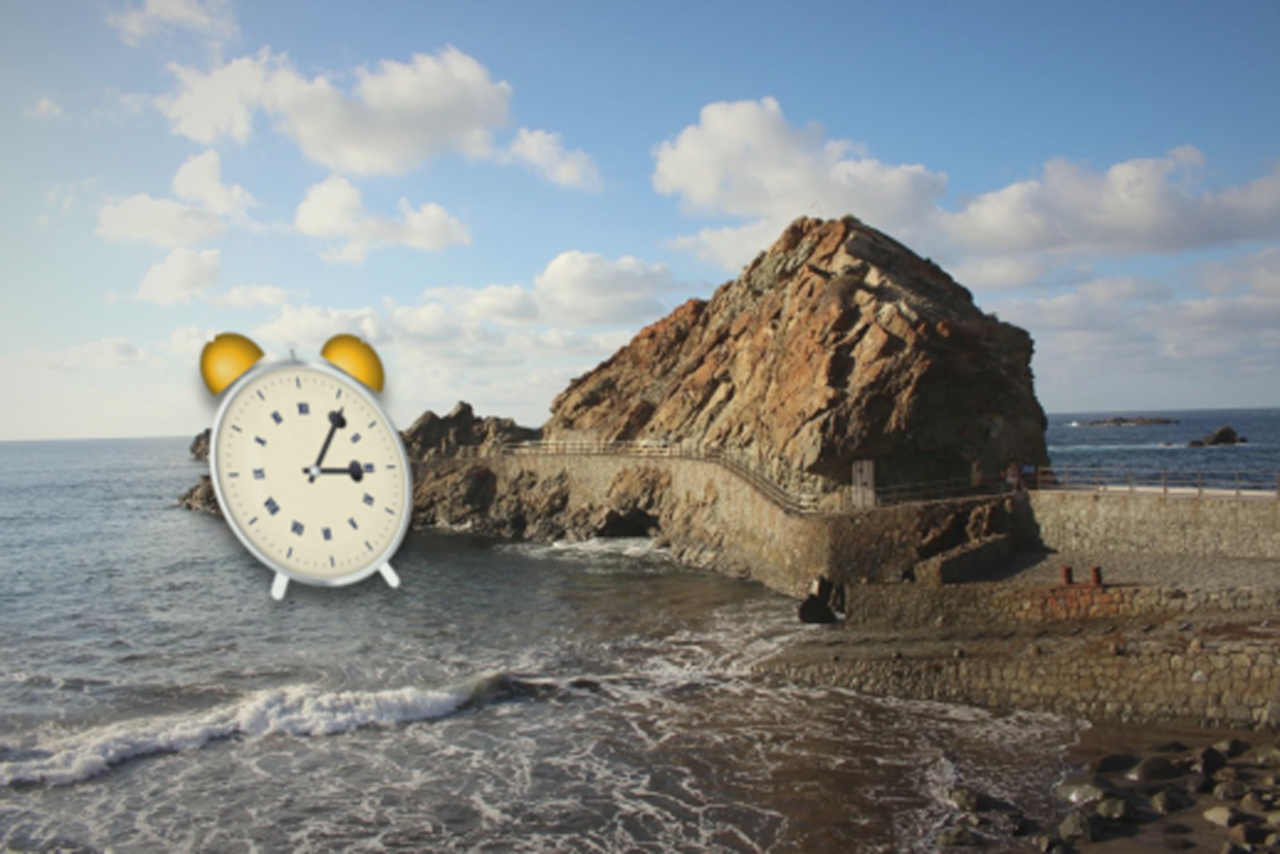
3:06
